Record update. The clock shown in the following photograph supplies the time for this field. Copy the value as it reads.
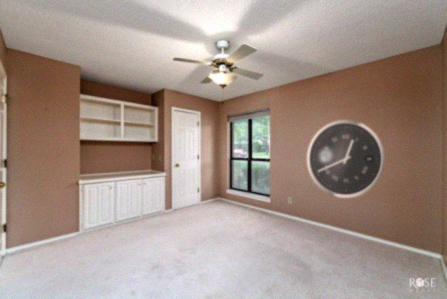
12:41
